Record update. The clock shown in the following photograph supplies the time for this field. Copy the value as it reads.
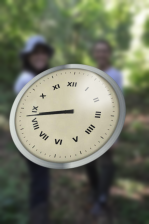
8:43
